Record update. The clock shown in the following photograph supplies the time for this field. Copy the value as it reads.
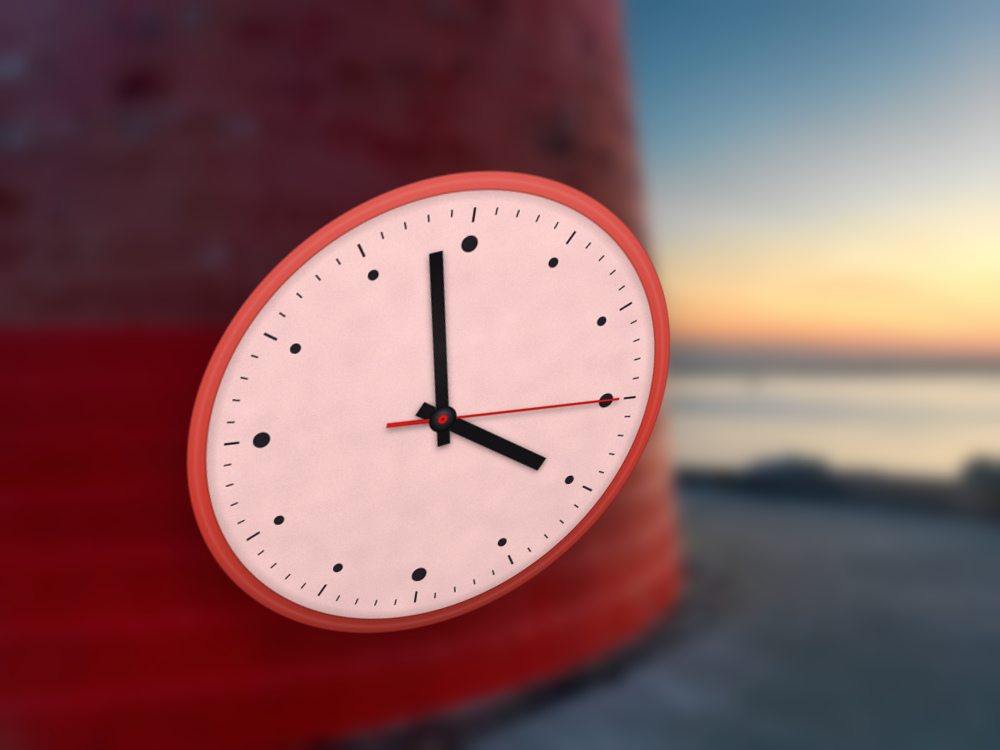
3:58:15
